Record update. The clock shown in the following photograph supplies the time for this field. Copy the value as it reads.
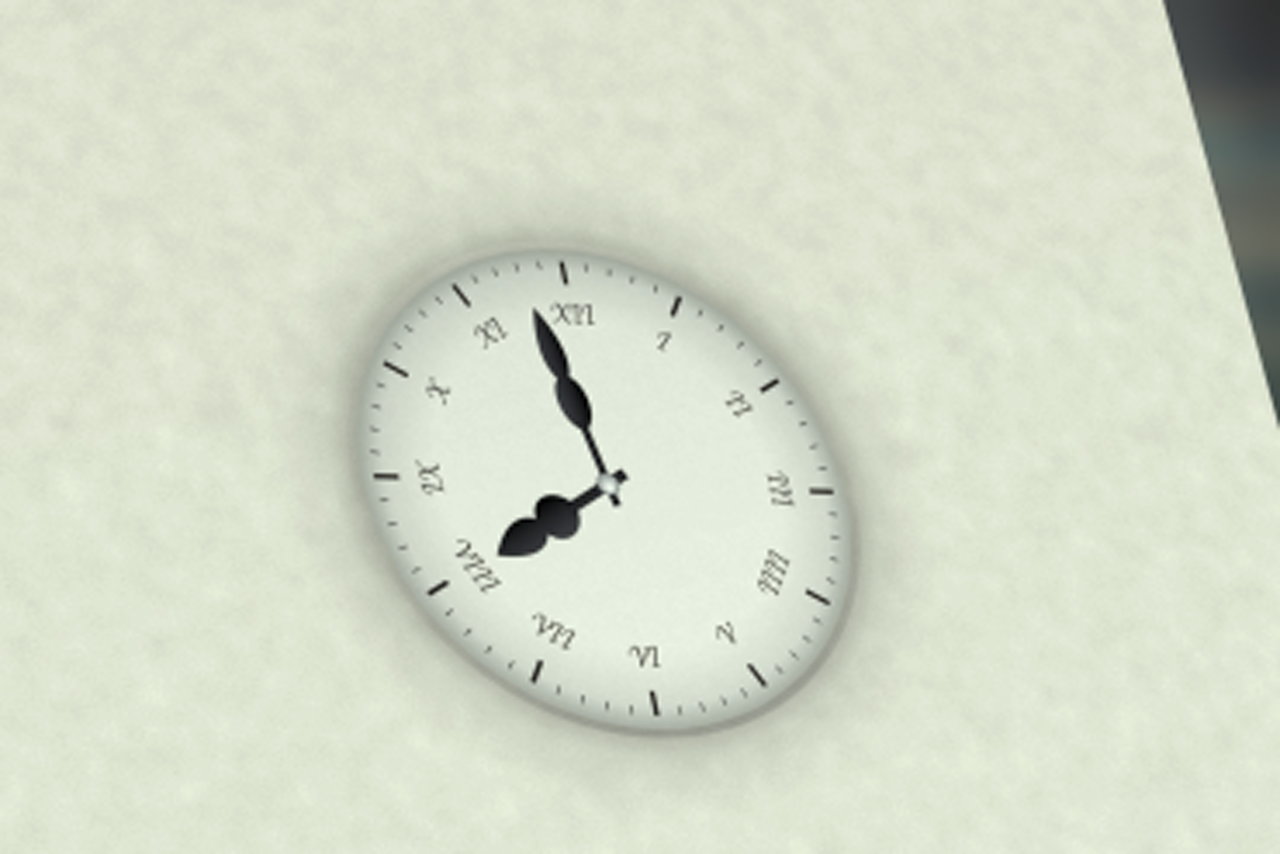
7:58
